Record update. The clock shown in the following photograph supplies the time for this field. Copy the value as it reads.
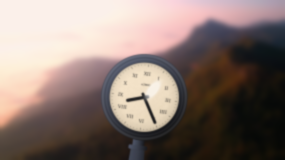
8:25
